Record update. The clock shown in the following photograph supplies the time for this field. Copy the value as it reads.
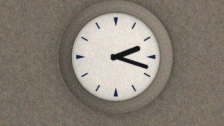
2:18
